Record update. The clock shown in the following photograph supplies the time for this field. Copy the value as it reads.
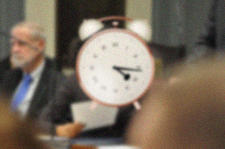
4:16
